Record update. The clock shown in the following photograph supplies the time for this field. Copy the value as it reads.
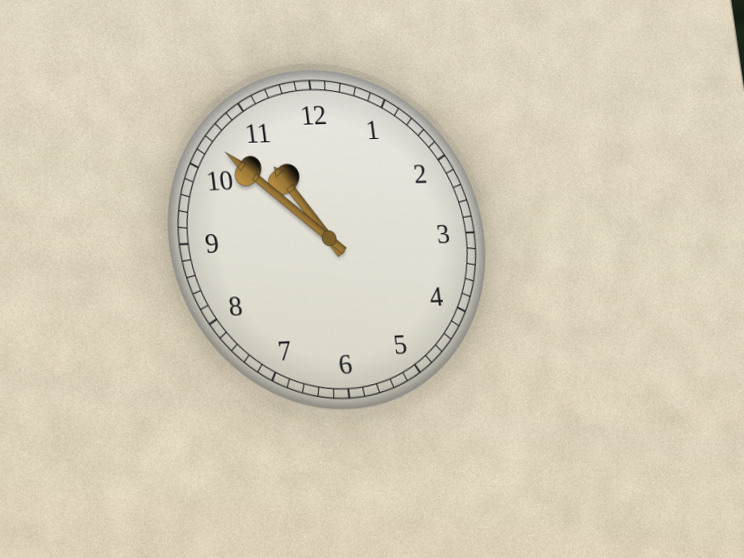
10:52
